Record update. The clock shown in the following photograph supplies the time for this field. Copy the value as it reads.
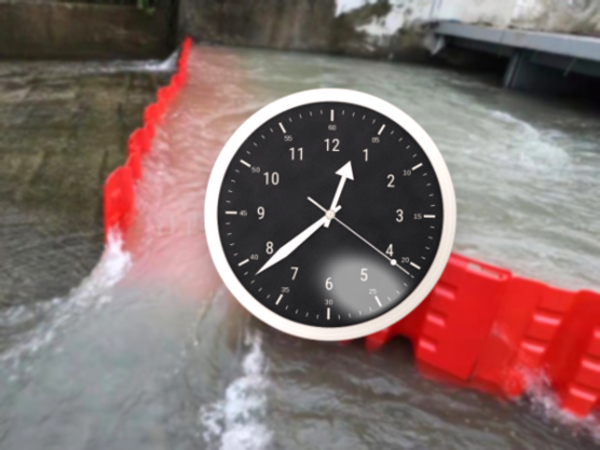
12:38:21
